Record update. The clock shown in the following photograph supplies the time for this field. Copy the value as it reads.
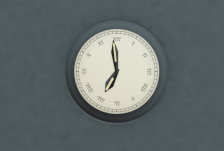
6:59
